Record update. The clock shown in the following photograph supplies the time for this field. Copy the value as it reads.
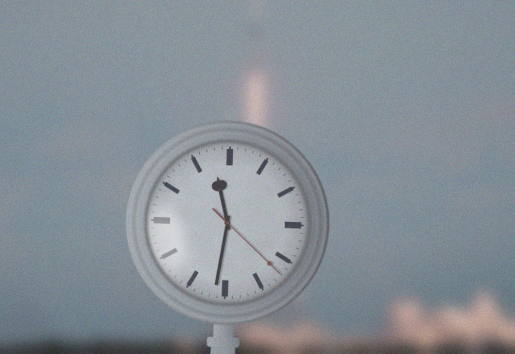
11:31:22
